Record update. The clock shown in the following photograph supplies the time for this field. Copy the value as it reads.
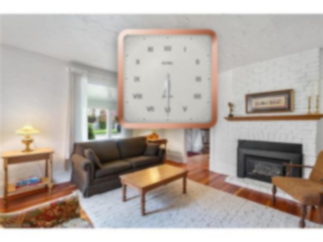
6:30
